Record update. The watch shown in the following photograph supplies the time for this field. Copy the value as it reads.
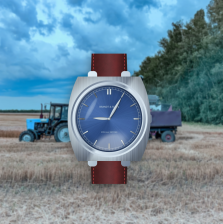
9:05
